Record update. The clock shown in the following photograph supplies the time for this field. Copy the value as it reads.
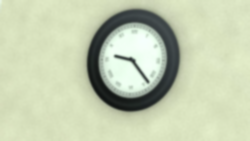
9:23
